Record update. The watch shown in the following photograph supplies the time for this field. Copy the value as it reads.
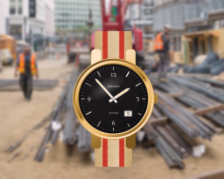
1:53
